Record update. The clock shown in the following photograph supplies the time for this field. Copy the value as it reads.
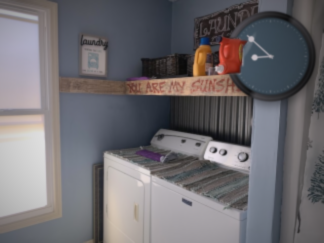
8:52
